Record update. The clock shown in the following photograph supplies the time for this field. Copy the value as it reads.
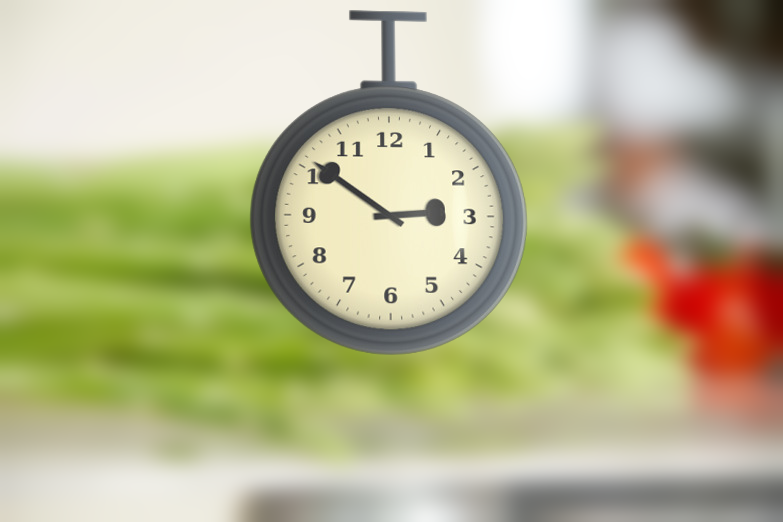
2:51
